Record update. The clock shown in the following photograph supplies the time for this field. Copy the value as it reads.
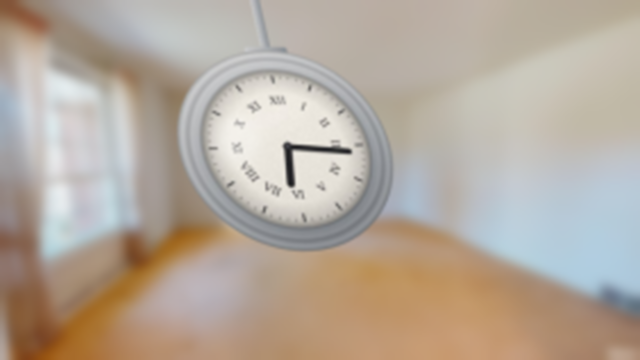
6:16
